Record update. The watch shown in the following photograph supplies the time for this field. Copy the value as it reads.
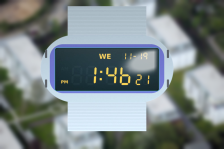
1:46:21
